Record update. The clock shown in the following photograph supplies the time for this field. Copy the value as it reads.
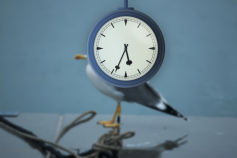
5:34
